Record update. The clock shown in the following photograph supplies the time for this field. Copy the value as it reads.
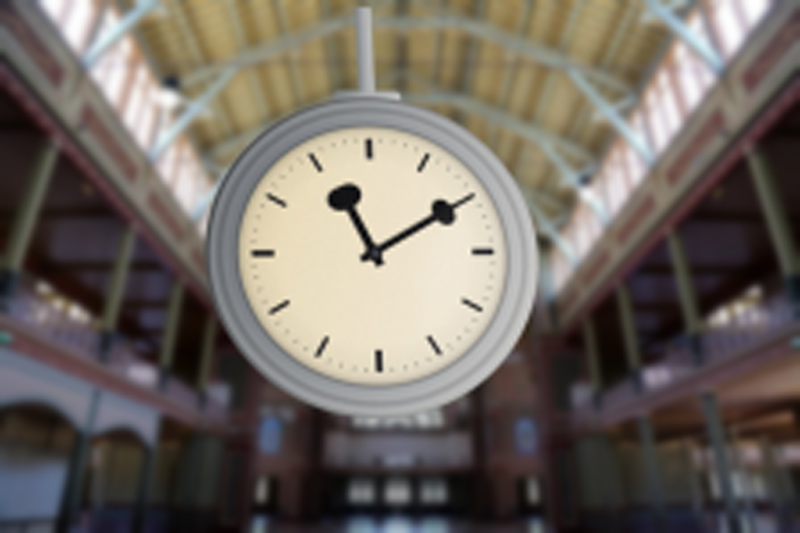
11:10
